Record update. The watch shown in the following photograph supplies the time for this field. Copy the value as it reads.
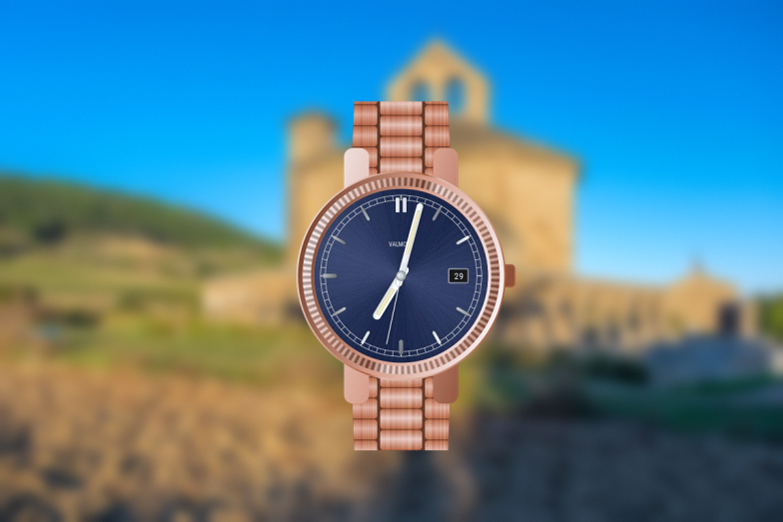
7:02:32
